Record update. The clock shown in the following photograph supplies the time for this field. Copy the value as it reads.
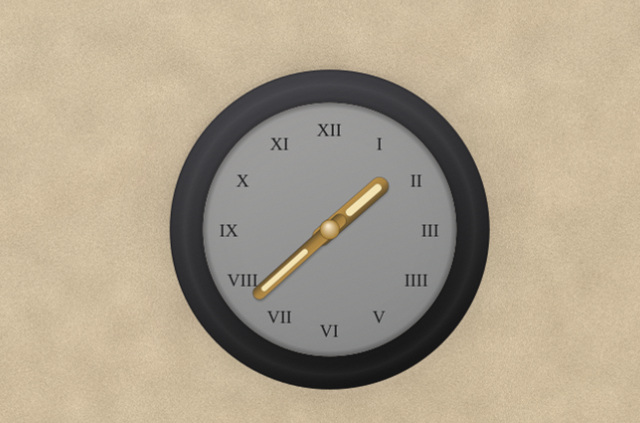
1:38
